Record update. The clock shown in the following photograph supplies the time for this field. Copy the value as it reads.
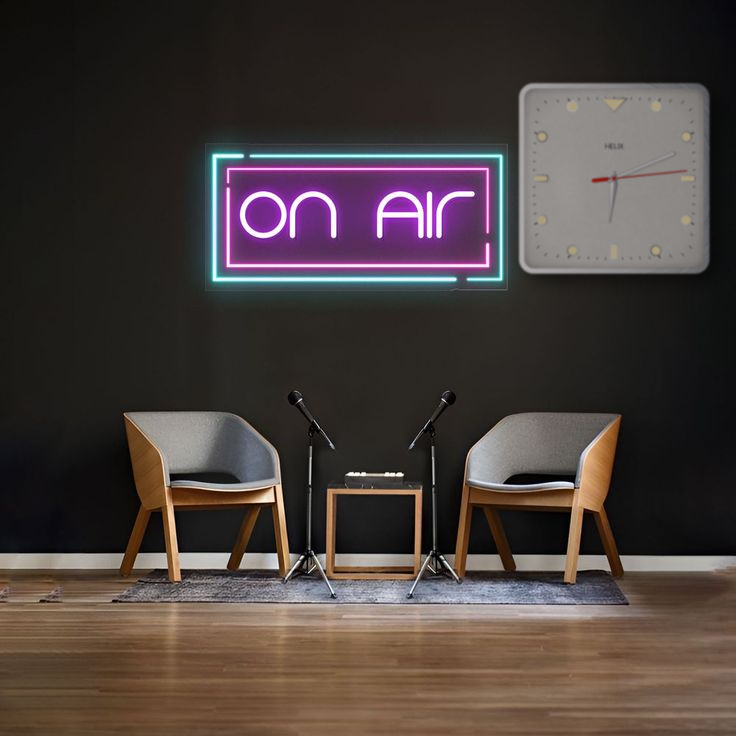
6:11:14
